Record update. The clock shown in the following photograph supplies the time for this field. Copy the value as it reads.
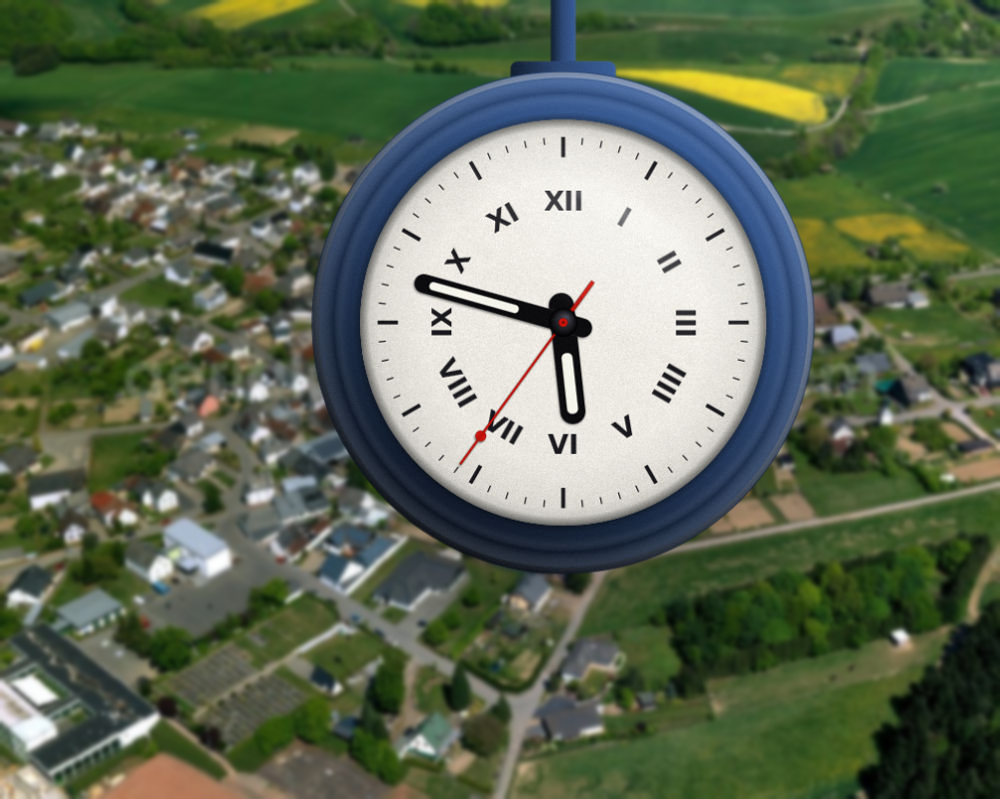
5:47:36
